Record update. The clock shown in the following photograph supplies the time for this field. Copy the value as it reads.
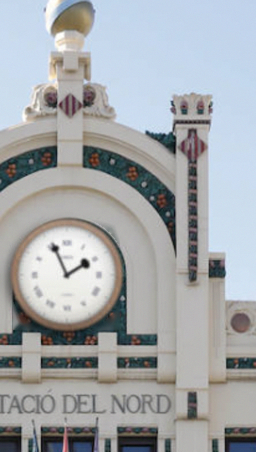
1:56
